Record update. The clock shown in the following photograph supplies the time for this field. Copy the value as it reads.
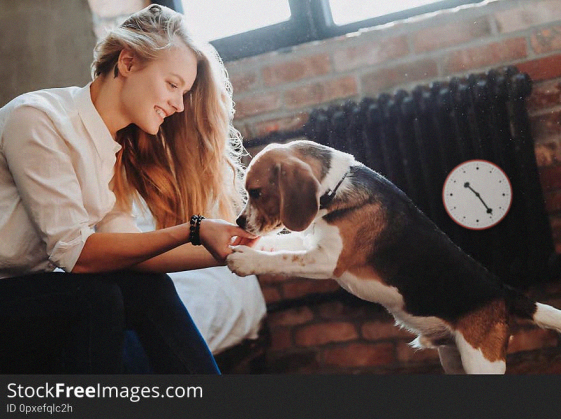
10:24
